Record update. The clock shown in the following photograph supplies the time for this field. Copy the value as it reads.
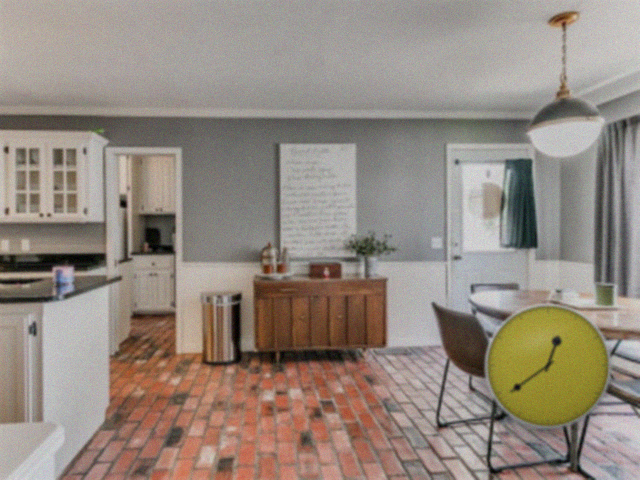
12:39
